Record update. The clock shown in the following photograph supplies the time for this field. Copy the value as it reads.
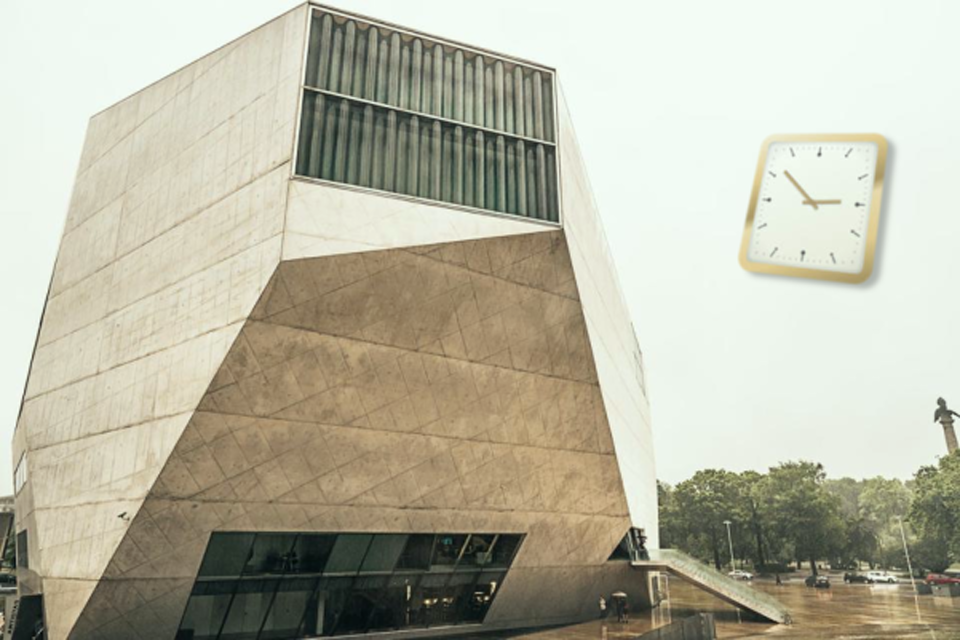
2:52
